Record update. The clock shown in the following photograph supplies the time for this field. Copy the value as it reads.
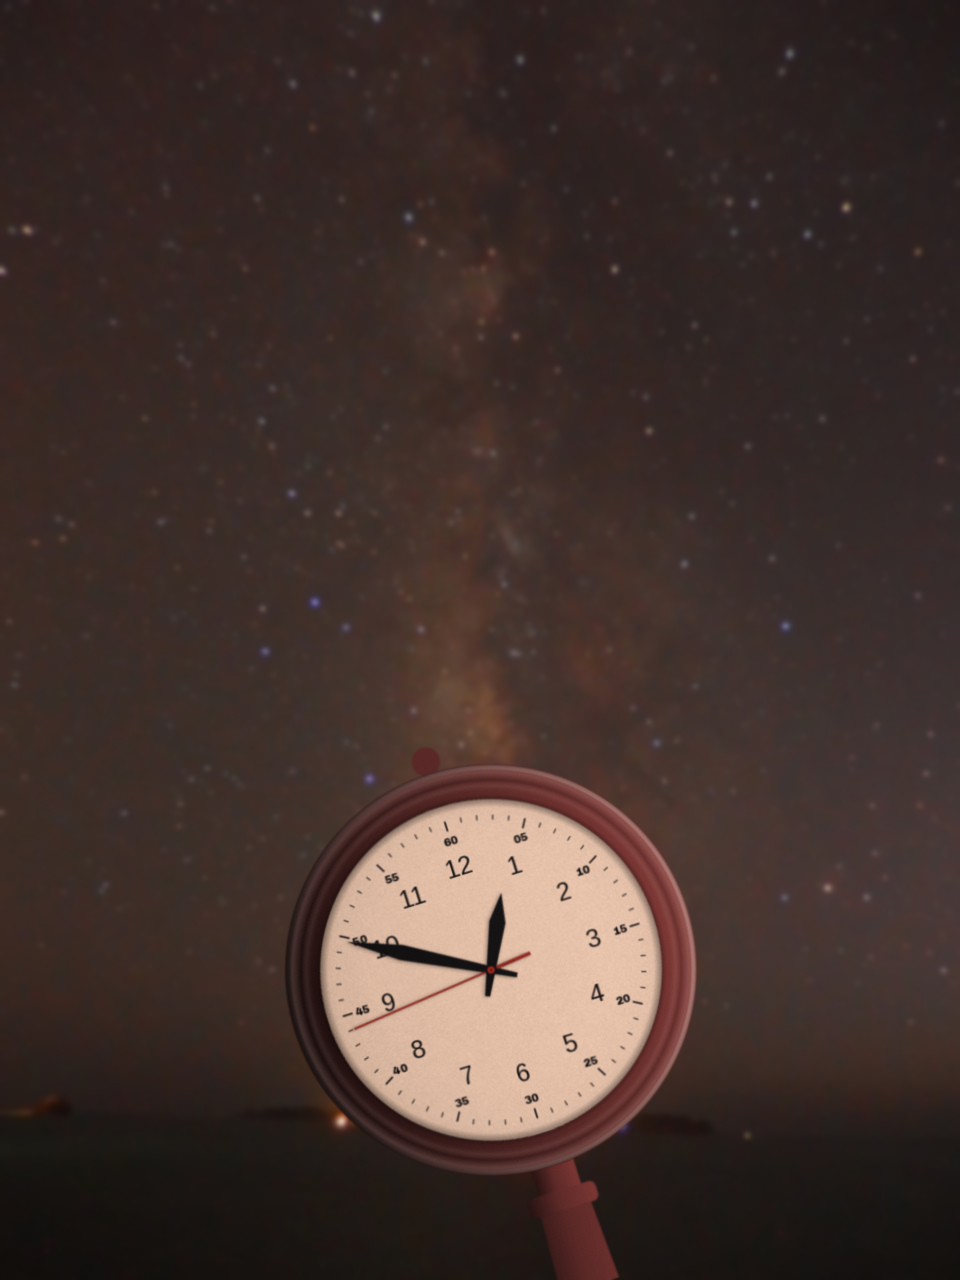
12:49:44
